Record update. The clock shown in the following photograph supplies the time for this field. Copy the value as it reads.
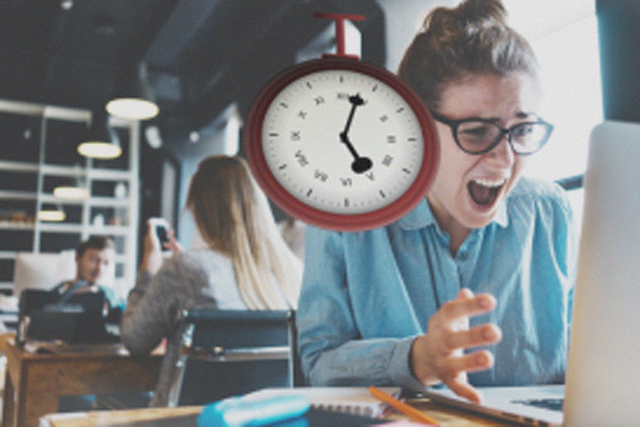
5:03
